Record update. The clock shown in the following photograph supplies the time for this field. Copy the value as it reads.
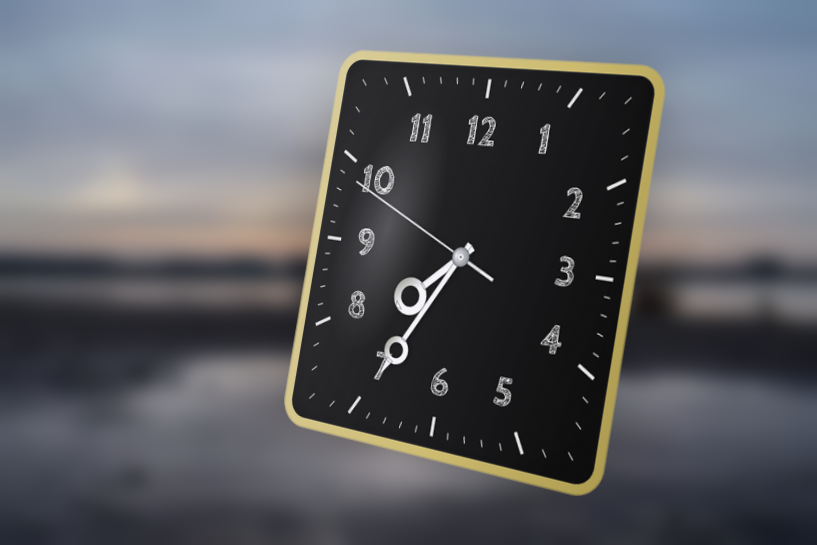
7:34:49
